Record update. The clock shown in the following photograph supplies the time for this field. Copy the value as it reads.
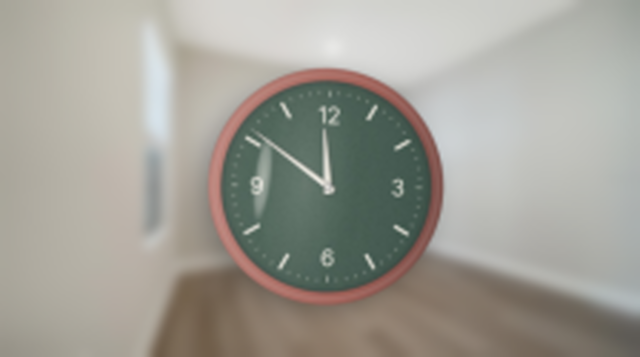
11:51
